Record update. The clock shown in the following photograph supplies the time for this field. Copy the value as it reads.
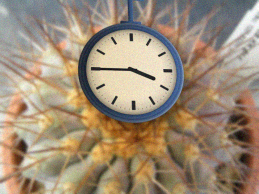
3:45
